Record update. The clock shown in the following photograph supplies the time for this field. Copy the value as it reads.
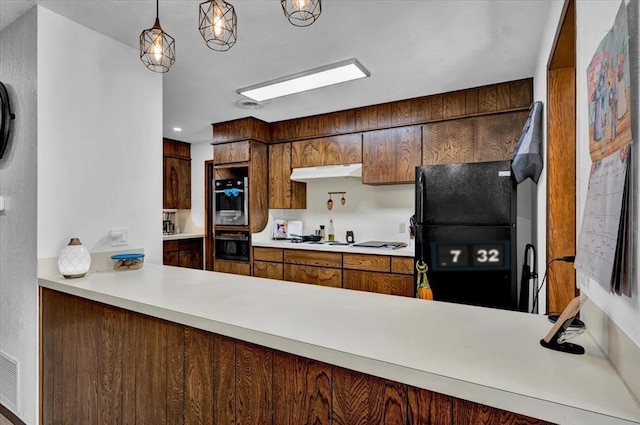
7:32
